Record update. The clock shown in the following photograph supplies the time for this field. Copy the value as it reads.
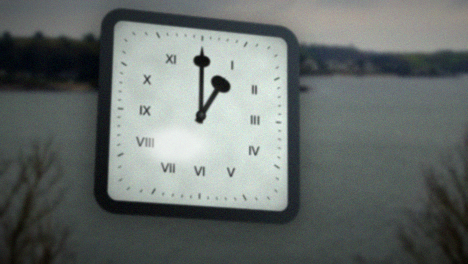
1:00
